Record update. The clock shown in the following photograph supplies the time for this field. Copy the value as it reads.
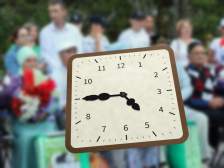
4:45
